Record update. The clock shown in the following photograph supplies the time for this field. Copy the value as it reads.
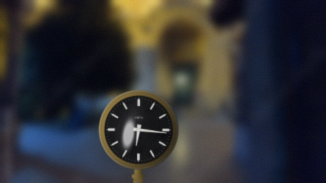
6:16
